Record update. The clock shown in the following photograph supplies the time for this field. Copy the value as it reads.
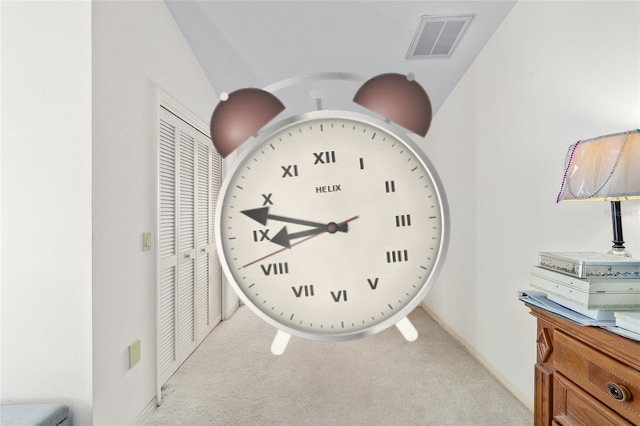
8:47:42
